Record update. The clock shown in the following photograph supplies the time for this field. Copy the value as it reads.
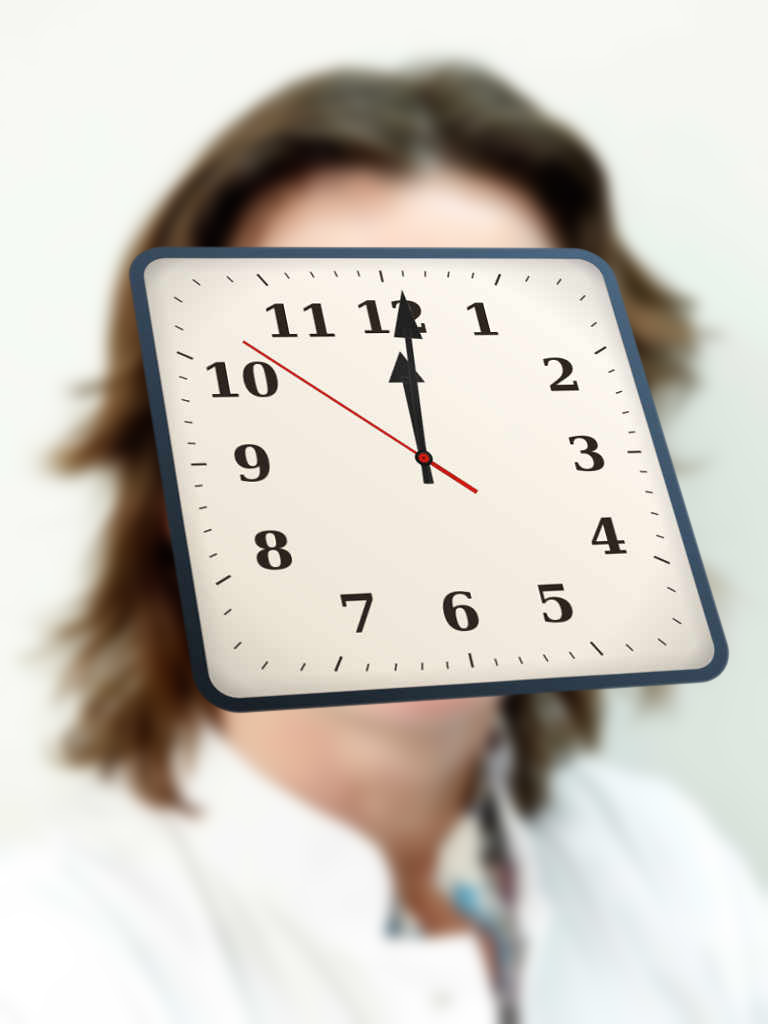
12:00:52
